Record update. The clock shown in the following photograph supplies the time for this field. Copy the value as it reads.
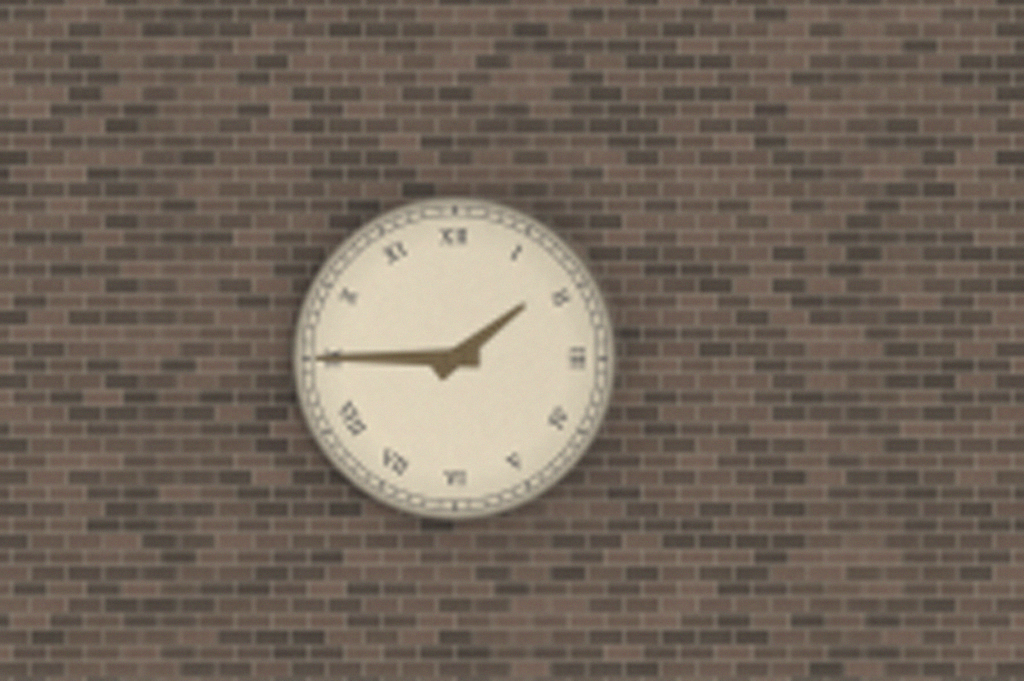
1:45
